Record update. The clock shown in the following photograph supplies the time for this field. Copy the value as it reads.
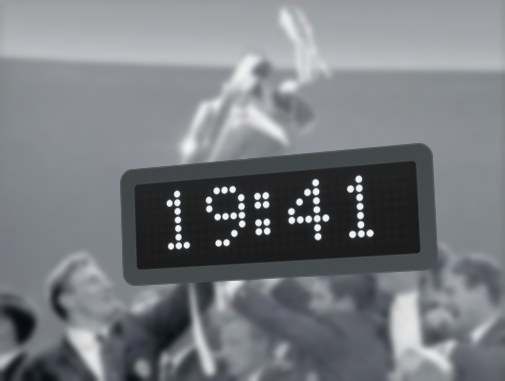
19:41
